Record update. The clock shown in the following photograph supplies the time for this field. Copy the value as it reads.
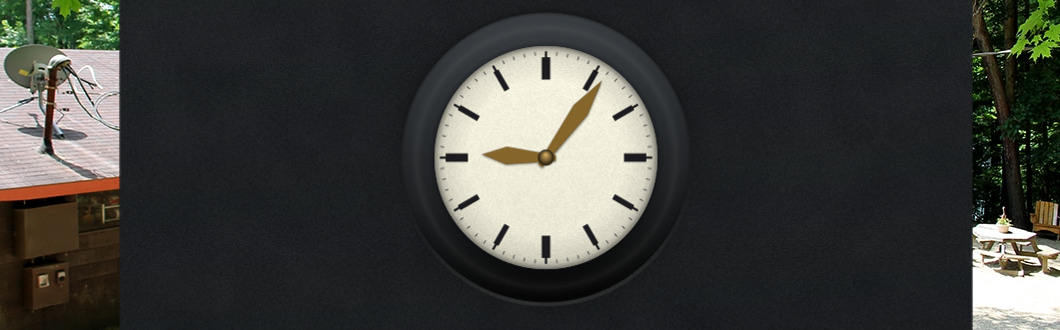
9:06
